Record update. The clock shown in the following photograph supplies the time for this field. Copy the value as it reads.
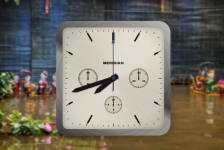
7:42
